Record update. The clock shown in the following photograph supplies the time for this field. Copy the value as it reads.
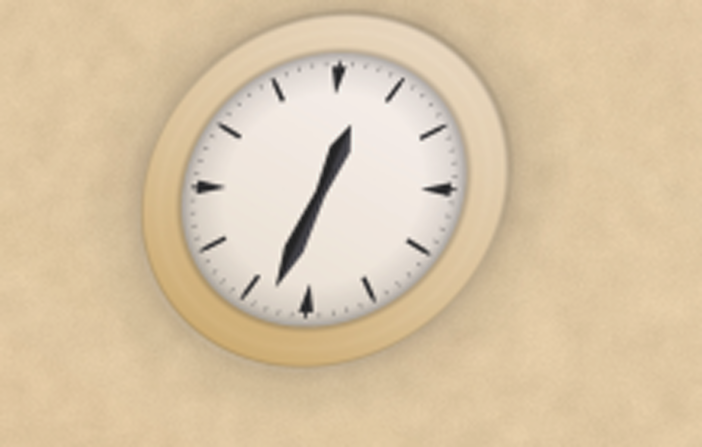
12:33
